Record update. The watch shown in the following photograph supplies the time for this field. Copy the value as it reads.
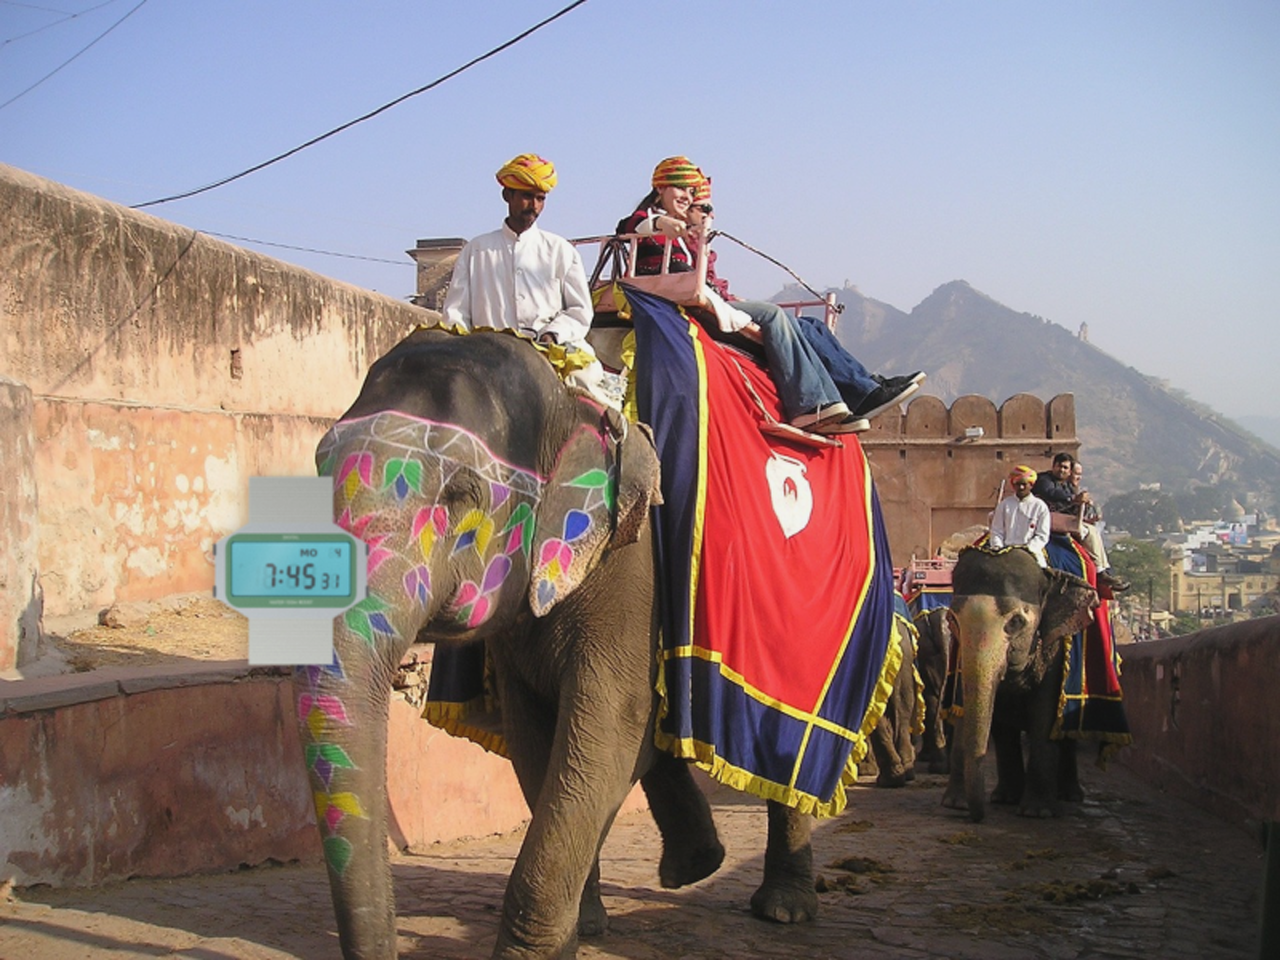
7:45:31
